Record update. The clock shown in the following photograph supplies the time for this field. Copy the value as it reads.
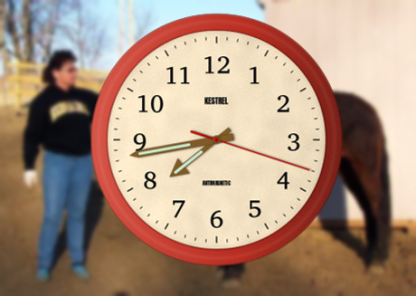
7:43:18
